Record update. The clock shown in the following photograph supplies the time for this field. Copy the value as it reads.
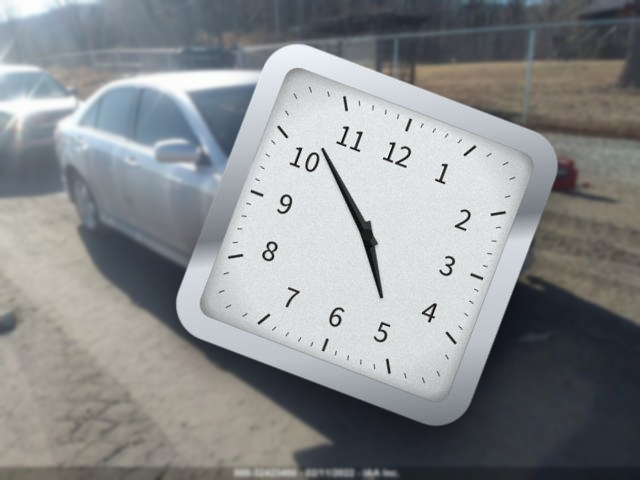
4:52
